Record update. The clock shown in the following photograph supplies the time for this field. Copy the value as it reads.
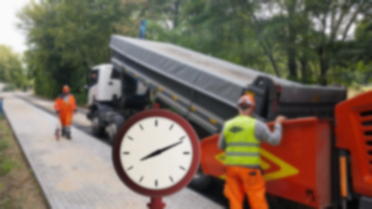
8:11
